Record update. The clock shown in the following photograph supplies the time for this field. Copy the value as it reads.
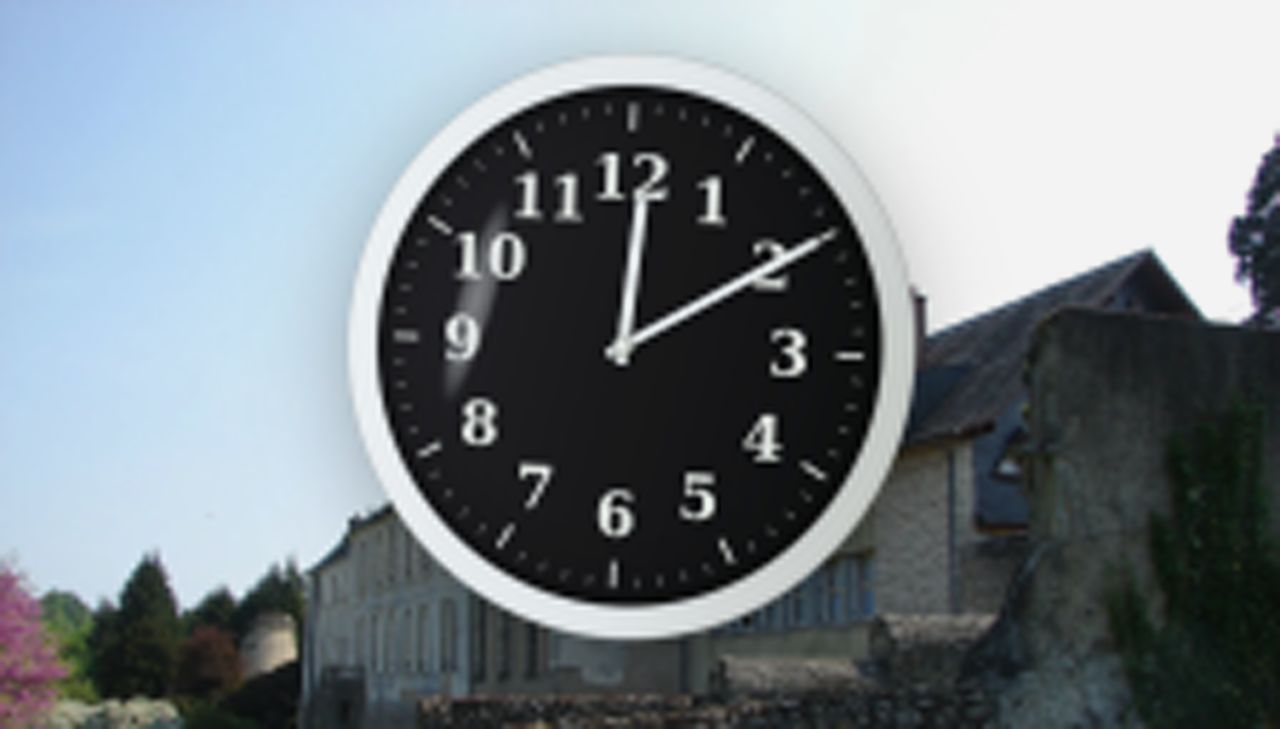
12:10
